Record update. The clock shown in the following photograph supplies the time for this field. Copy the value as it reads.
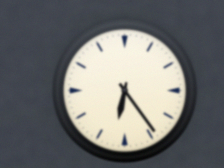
6:24
